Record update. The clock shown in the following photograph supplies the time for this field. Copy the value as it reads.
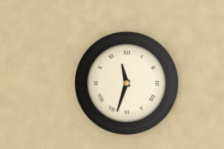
11:33
